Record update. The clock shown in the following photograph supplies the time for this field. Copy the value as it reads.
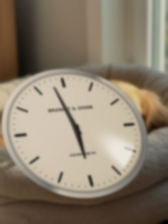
5:58
